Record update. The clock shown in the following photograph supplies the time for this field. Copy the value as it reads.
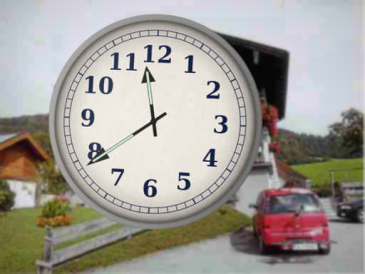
11:39
